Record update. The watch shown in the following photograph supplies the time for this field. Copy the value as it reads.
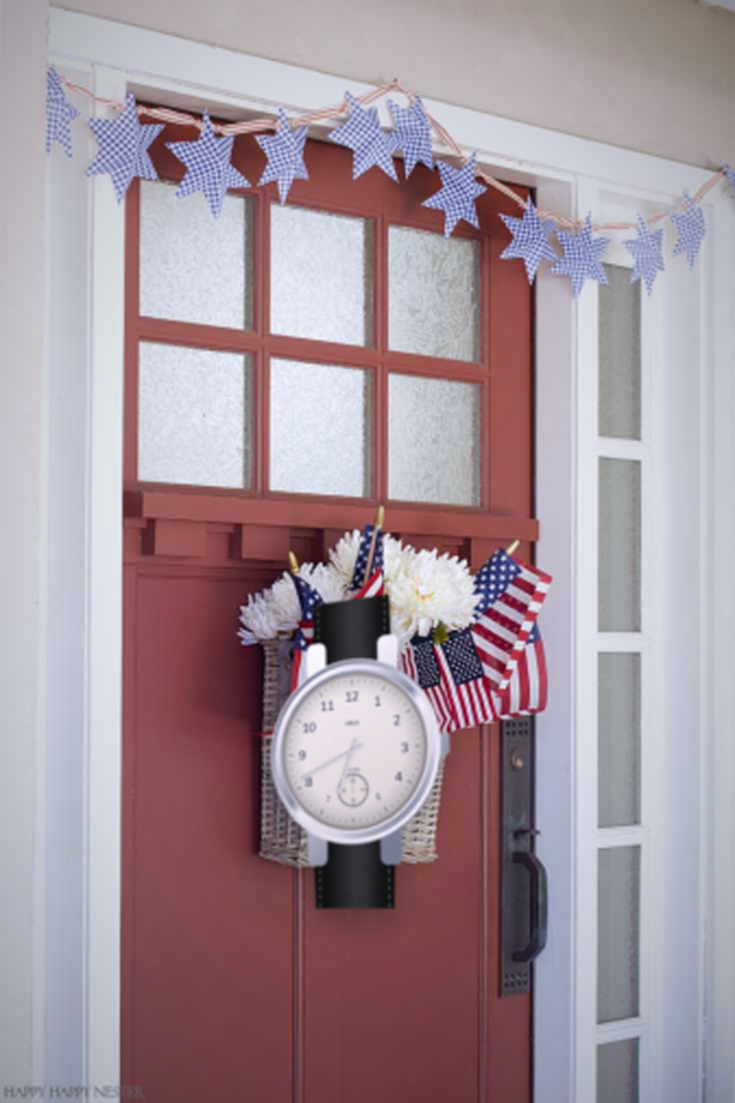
6:41
